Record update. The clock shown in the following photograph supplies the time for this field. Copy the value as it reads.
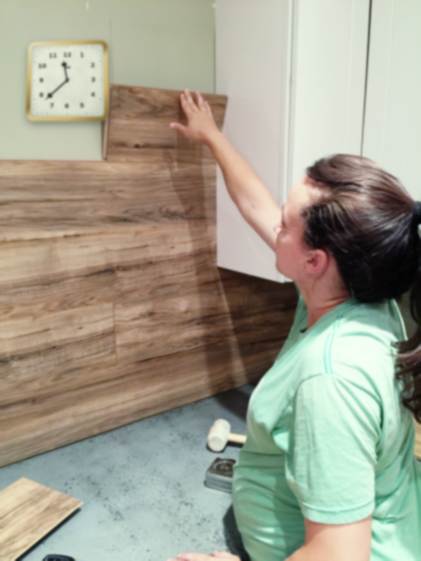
11:38
